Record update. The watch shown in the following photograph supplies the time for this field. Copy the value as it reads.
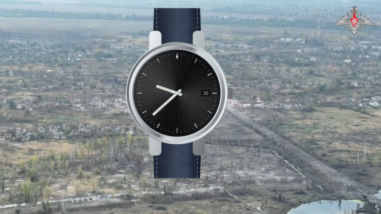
9:38
